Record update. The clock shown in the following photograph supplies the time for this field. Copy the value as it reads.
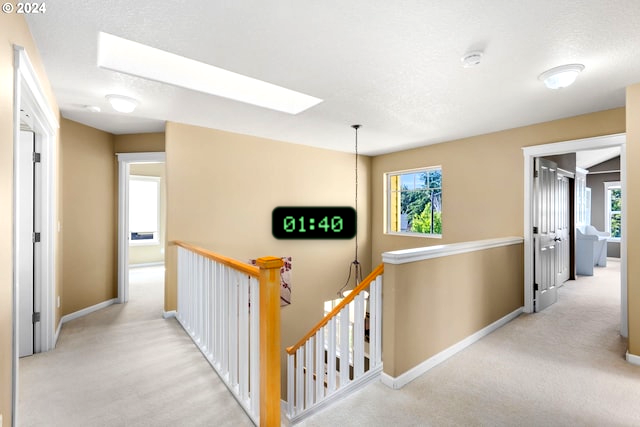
1:40
